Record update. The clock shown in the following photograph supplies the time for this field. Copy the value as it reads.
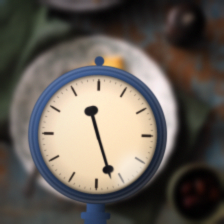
11:27
